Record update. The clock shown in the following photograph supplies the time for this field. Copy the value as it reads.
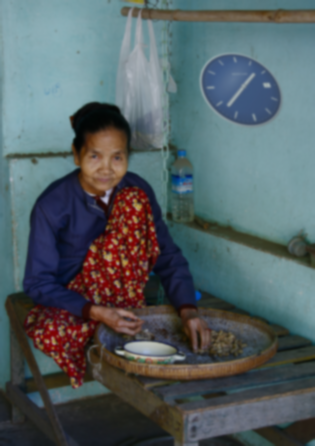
1:38
